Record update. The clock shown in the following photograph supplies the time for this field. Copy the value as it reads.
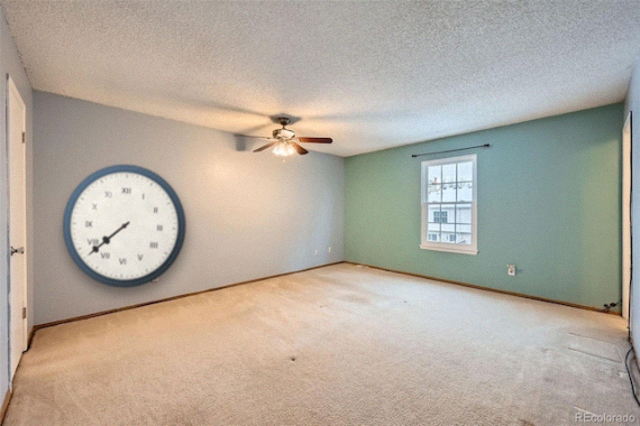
7:38
